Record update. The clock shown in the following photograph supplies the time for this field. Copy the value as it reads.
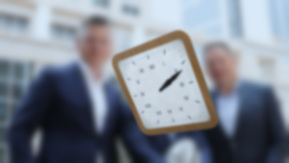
2:11
